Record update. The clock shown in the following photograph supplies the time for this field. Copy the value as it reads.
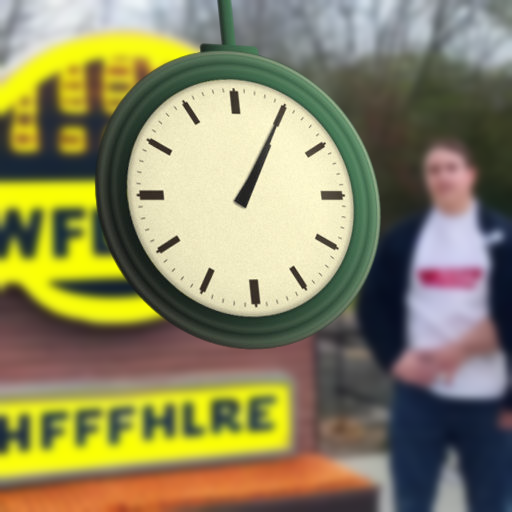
1:05
